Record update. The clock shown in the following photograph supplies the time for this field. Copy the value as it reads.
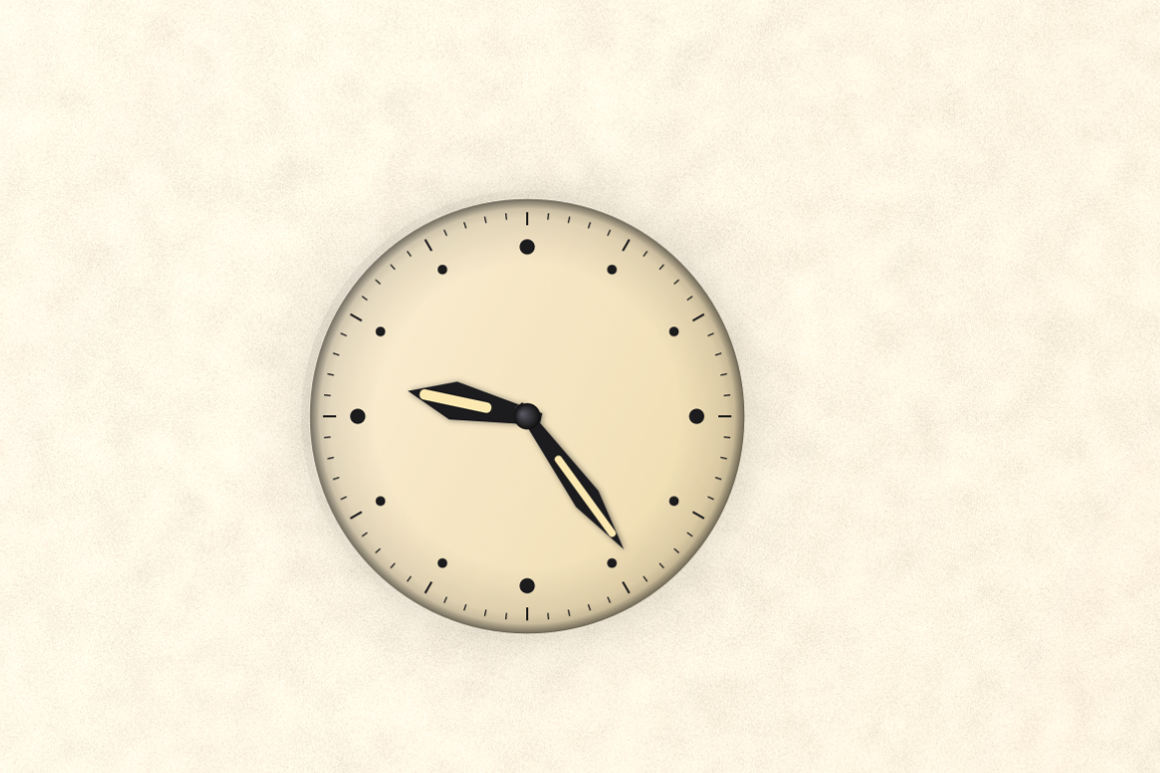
9:24
